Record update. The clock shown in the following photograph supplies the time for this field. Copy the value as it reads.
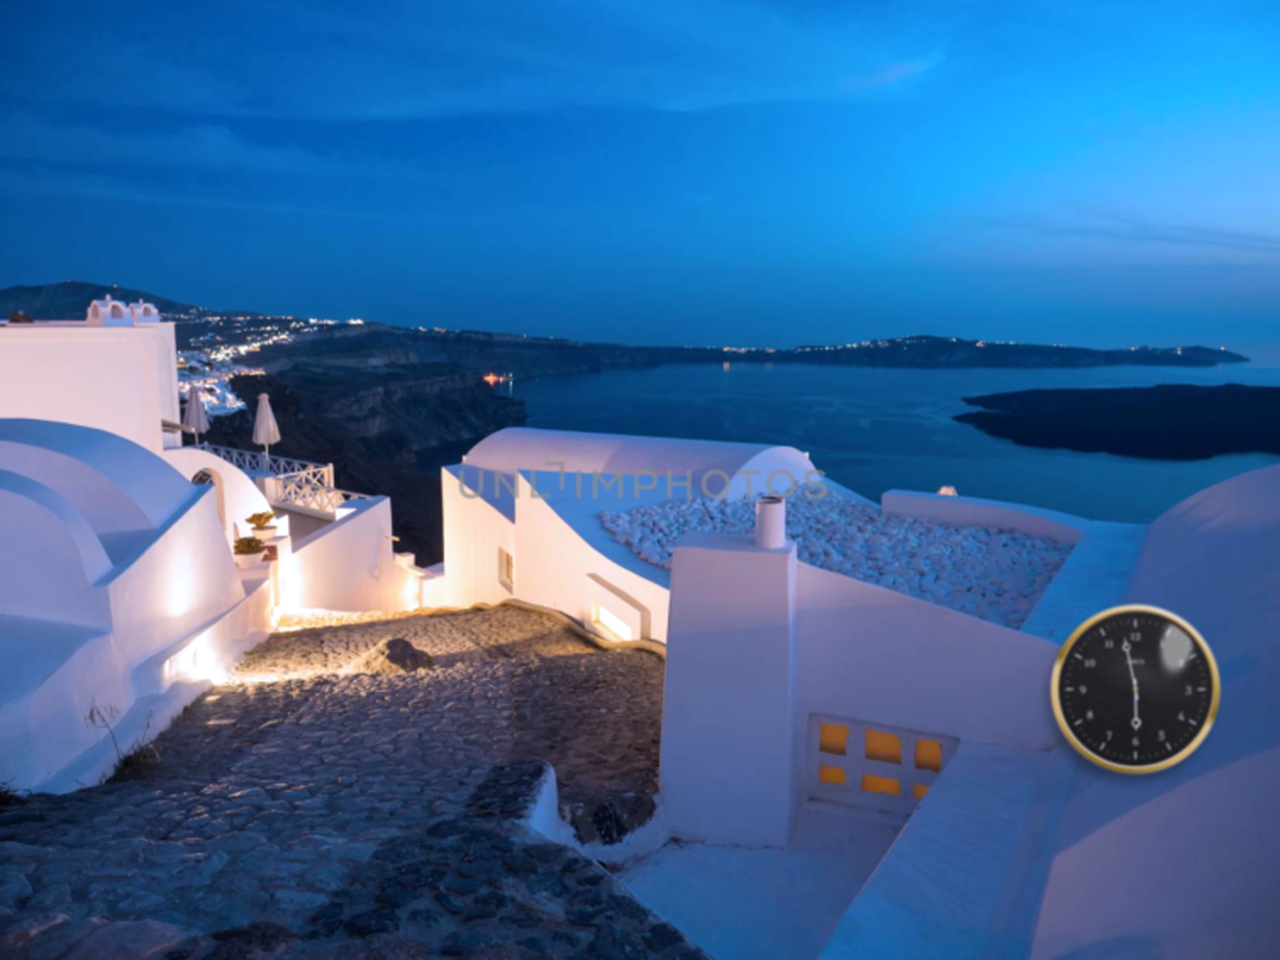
5:58
